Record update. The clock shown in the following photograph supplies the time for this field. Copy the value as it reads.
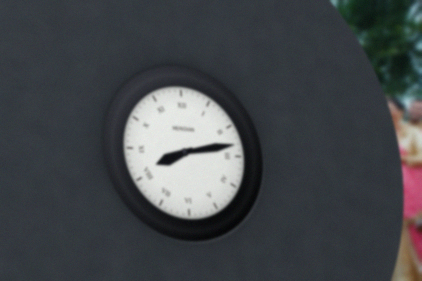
8:13
